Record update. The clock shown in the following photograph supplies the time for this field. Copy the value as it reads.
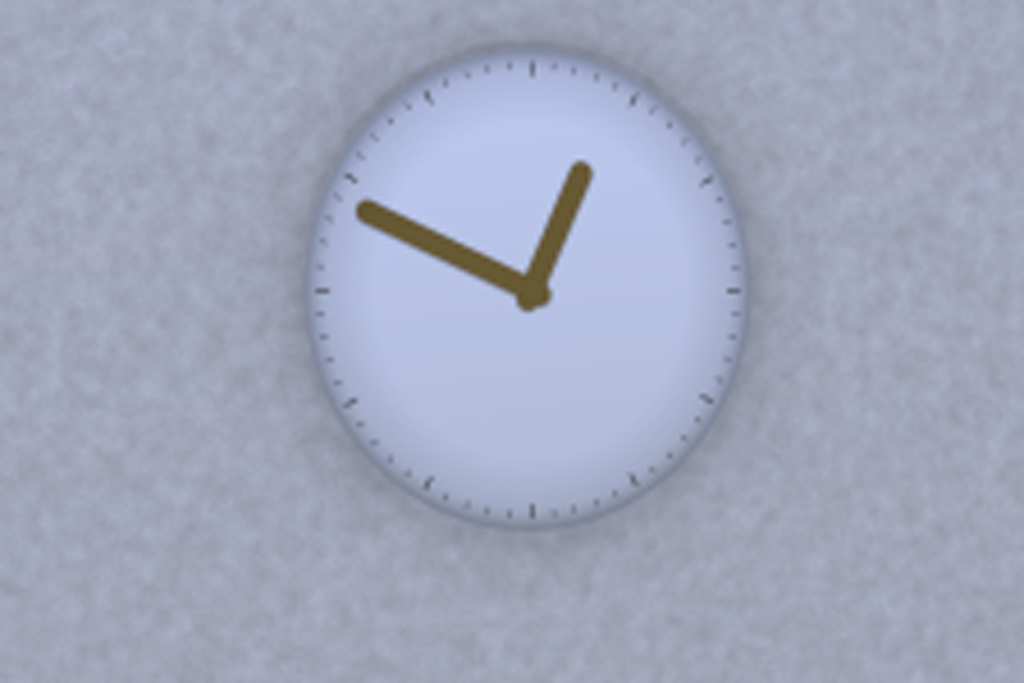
12:49
